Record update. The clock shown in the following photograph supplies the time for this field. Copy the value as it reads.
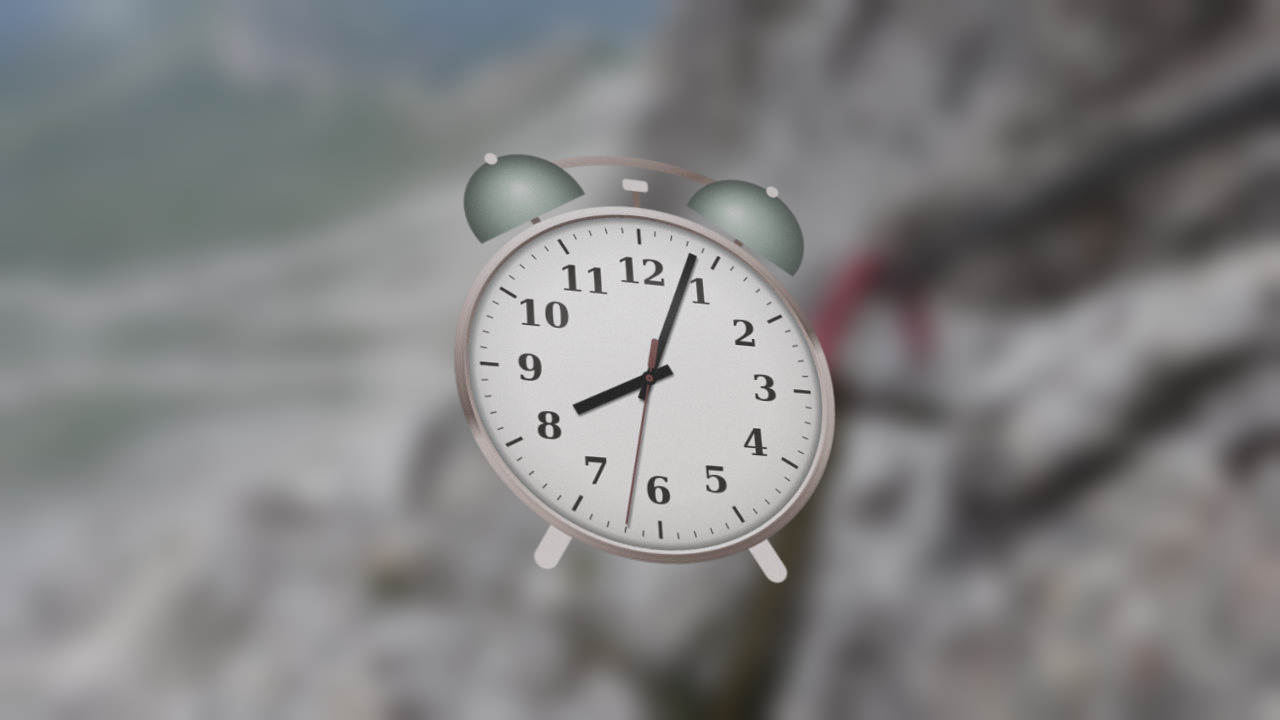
8:03:32
